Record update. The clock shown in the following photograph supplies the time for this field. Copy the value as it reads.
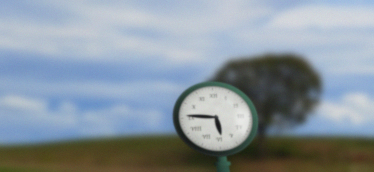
5:46
